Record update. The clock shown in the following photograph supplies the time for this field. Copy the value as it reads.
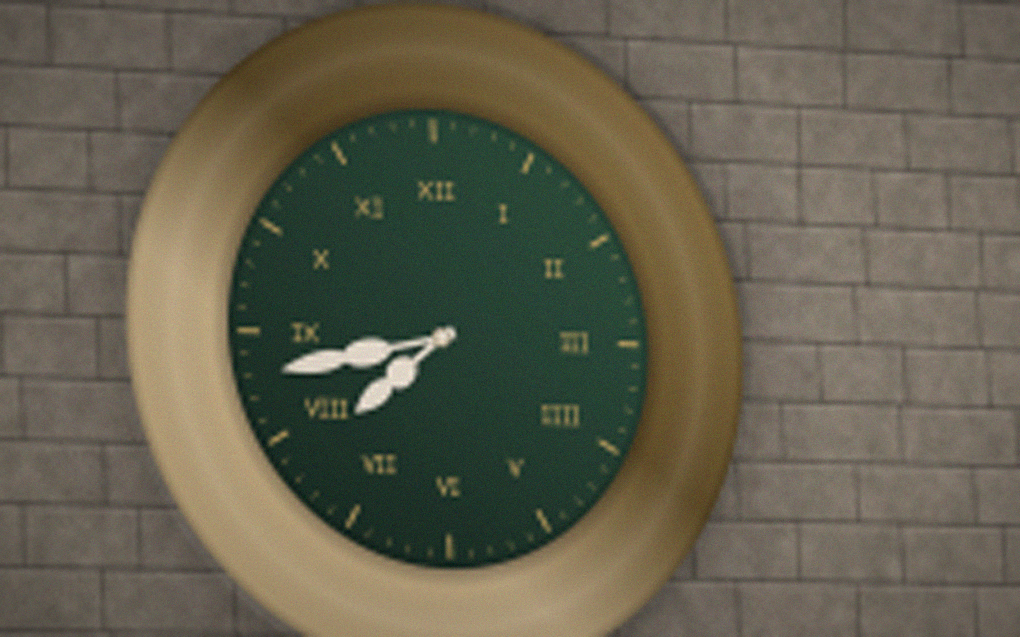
7:43
